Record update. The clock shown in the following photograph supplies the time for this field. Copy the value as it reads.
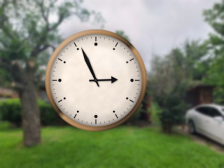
2:56
